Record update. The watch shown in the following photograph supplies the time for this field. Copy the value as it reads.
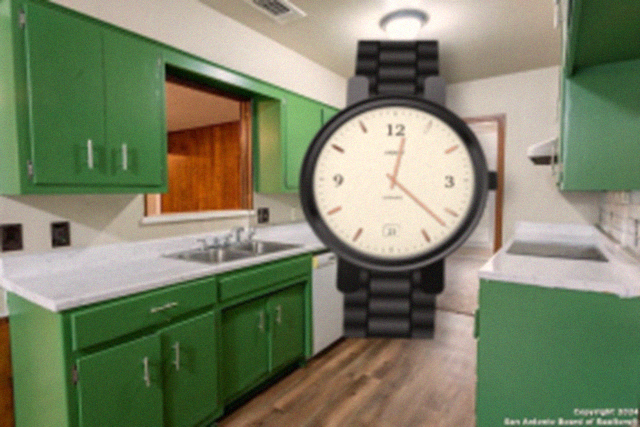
12:22
